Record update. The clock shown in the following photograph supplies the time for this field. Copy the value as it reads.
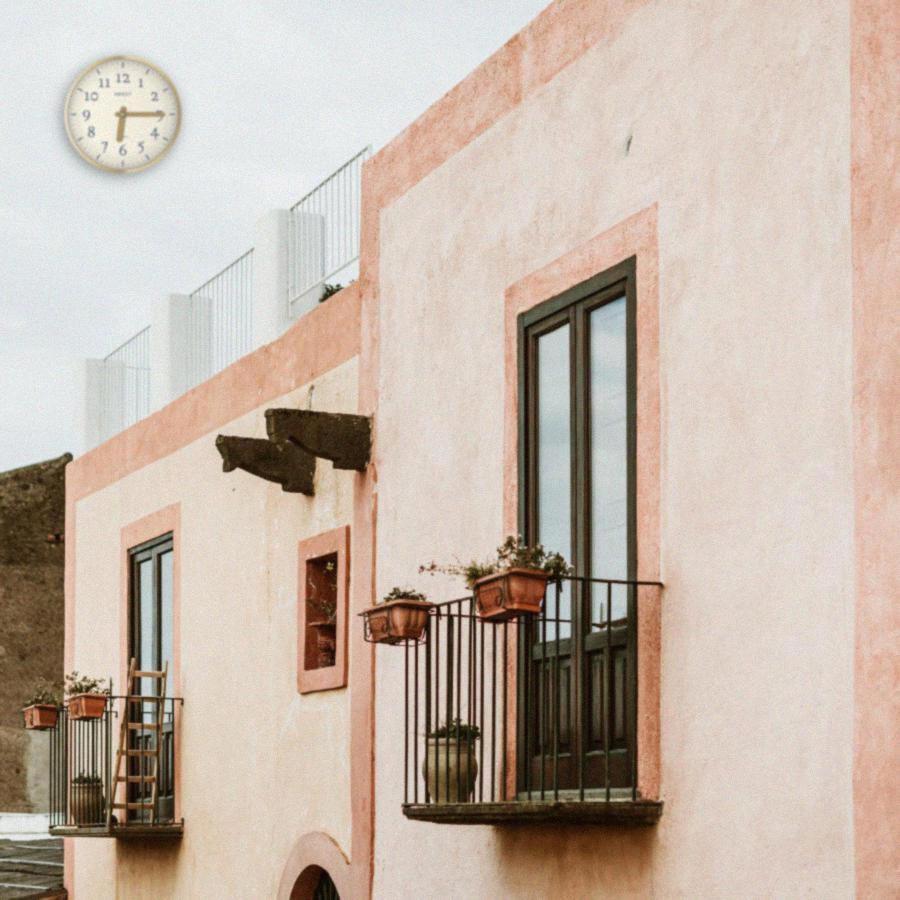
6:15
